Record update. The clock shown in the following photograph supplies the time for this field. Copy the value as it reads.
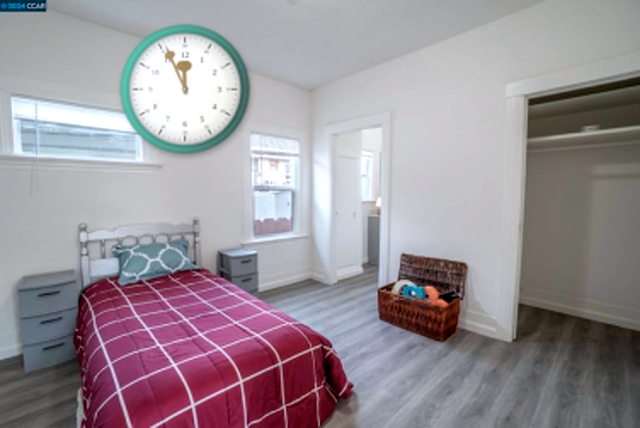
11:56
